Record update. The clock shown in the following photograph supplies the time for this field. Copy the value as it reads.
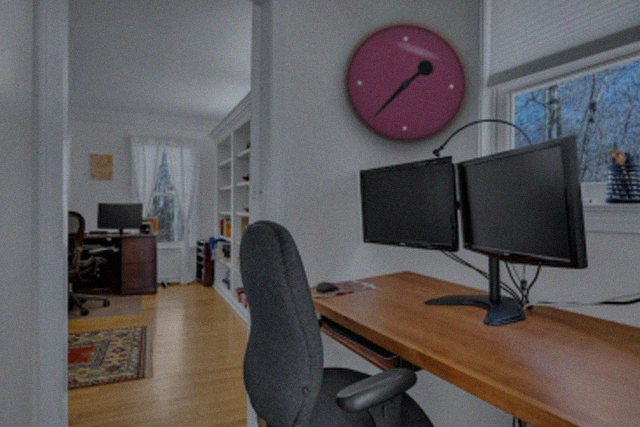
1:37
